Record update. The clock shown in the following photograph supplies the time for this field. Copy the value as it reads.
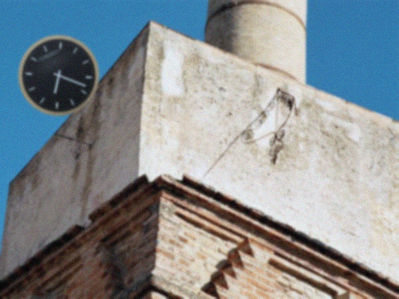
6:18
